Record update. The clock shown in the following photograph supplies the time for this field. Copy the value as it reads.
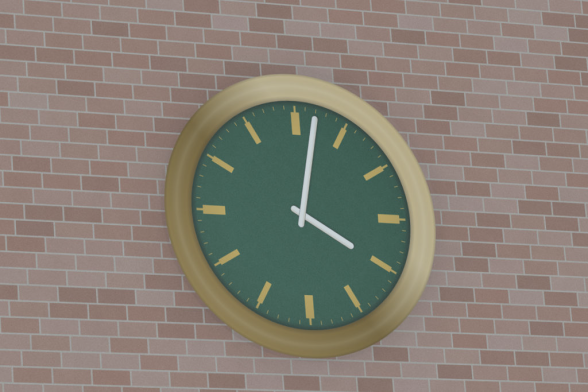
4:02
